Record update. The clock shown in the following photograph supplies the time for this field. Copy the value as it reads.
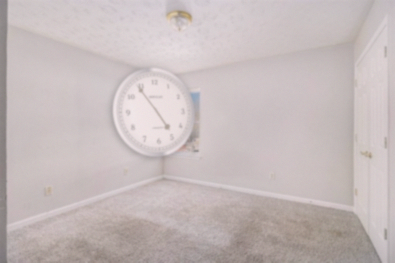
4:54
